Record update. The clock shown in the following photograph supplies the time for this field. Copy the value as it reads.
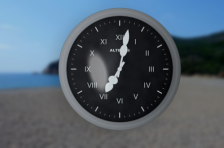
7:02
